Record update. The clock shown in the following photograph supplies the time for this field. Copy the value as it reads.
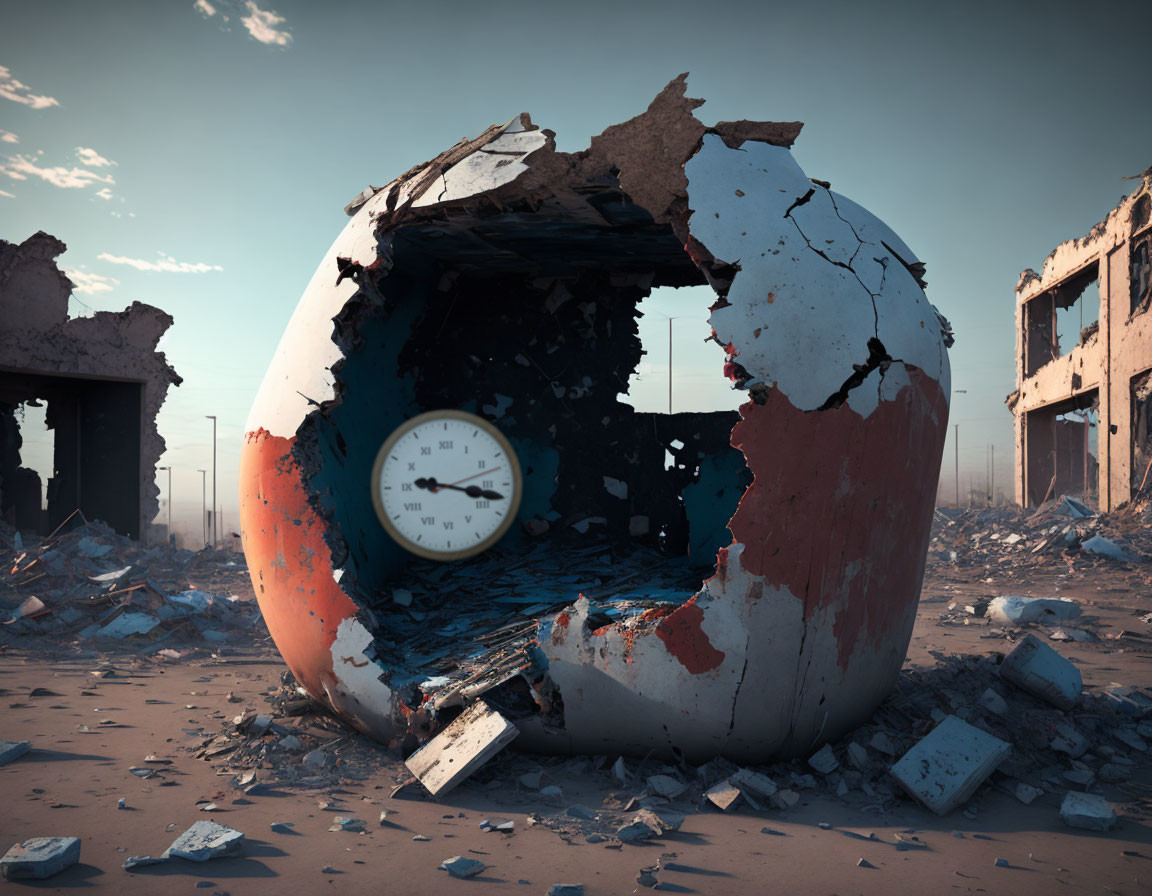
9:17:12
